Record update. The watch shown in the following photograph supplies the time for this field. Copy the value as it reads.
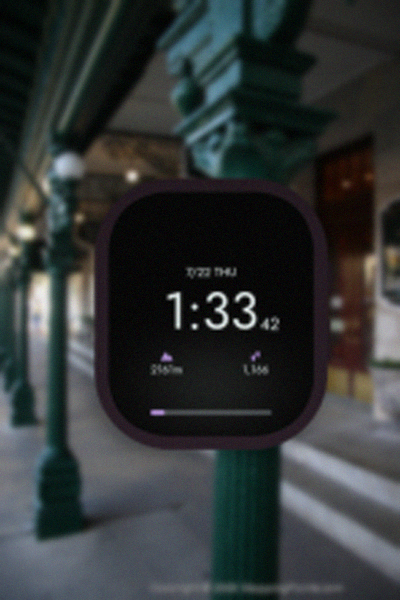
1:33
